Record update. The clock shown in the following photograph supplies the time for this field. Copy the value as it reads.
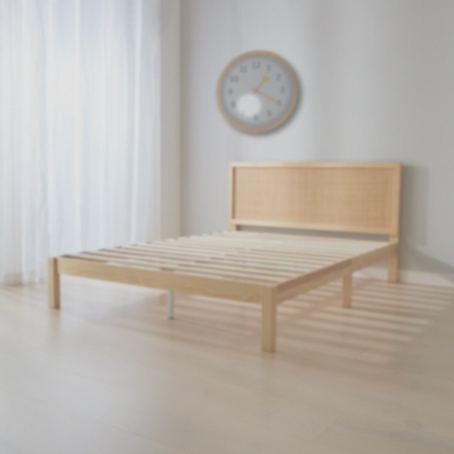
1:20
